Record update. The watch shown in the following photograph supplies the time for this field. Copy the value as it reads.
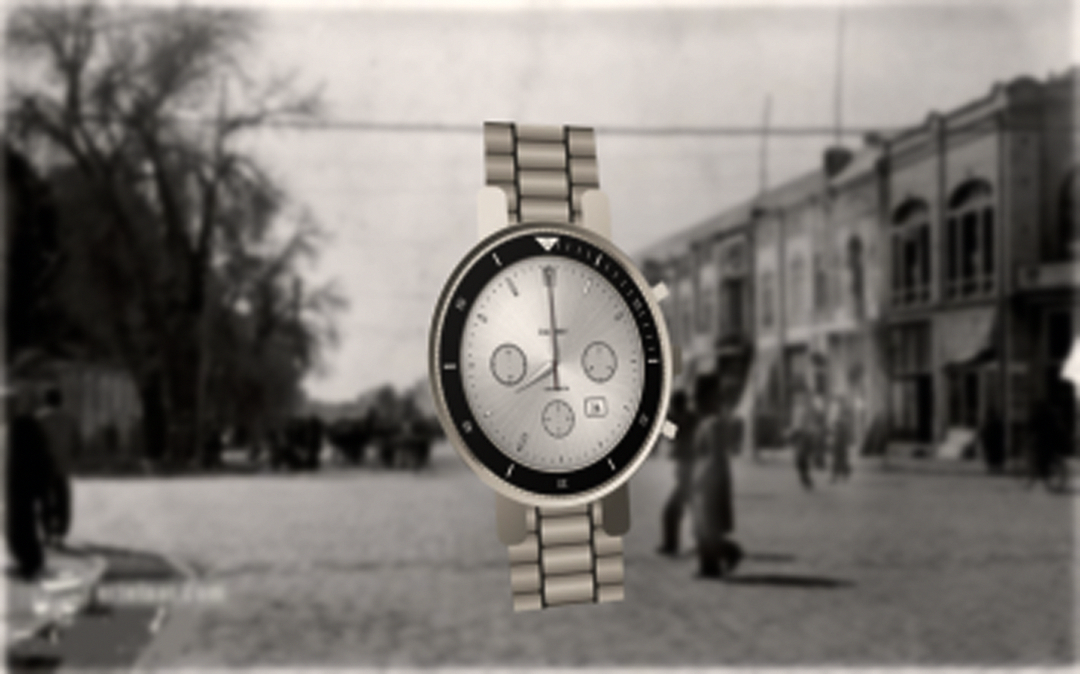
8:00
